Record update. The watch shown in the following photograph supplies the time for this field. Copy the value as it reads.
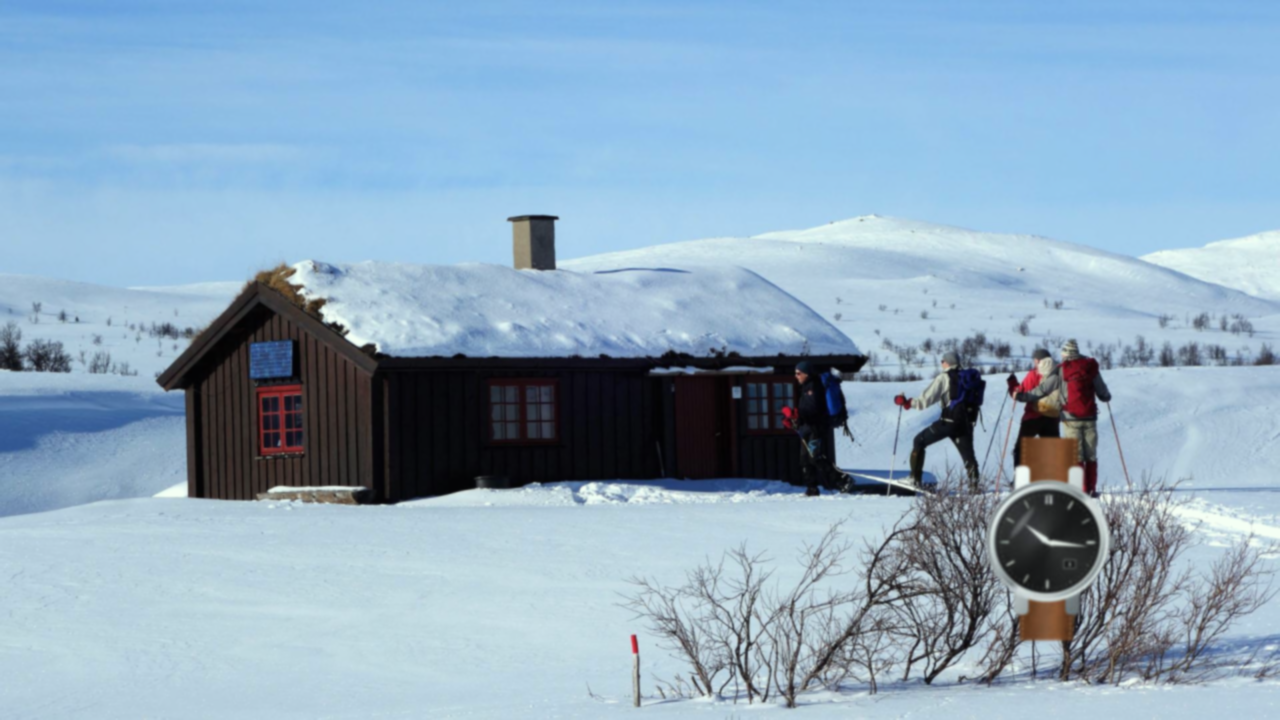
10:16
